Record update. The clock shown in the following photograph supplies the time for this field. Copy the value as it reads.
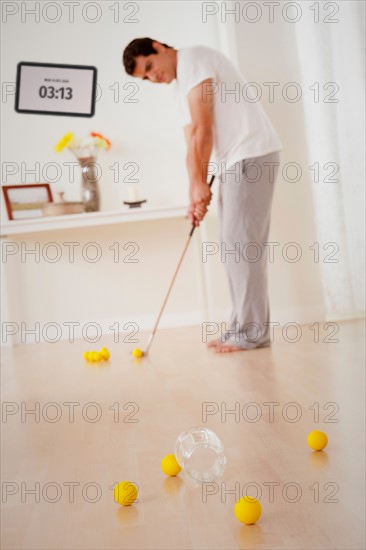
3:13
